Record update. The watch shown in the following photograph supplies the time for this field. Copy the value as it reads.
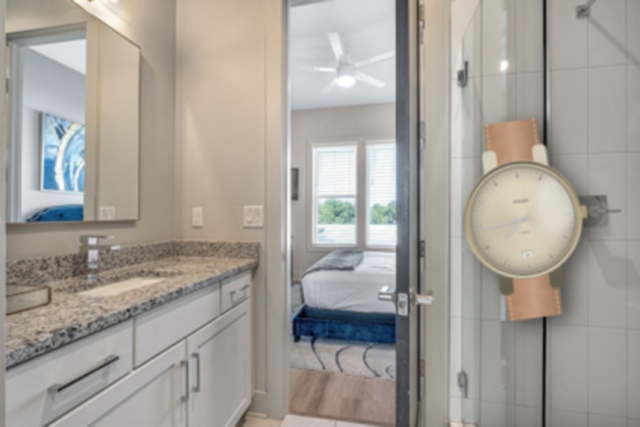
7:44
